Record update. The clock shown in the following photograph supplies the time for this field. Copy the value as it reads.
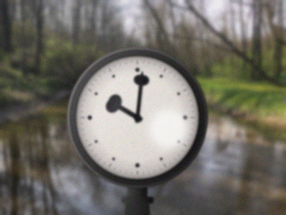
10:01
